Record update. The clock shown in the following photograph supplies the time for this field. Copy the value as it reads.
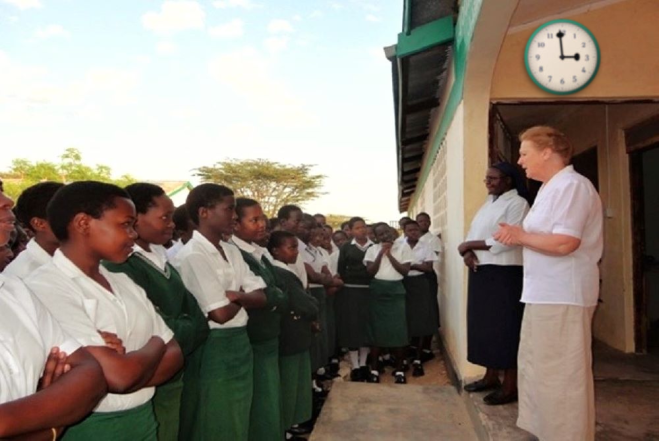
2:59
